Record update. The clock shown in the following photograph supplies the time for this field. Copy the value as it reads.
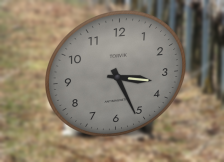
3:26
